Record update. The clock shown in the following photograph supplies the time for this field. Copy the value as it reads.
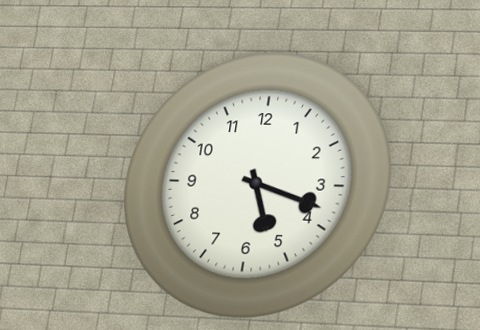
5:18
